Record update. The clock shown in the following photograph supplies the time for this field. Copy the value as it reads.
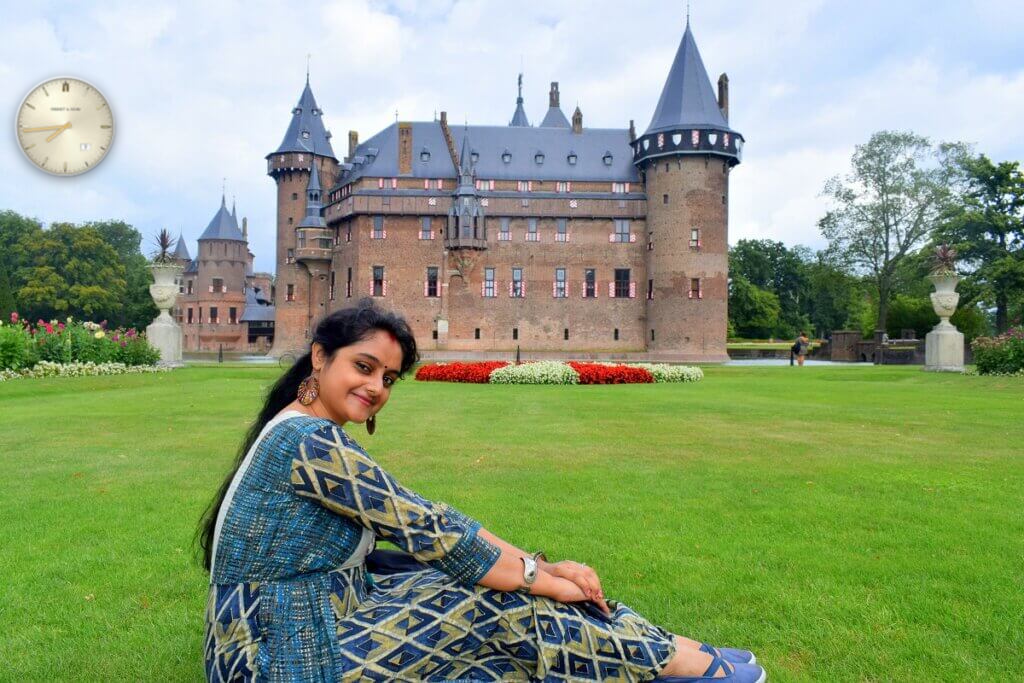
7:44
